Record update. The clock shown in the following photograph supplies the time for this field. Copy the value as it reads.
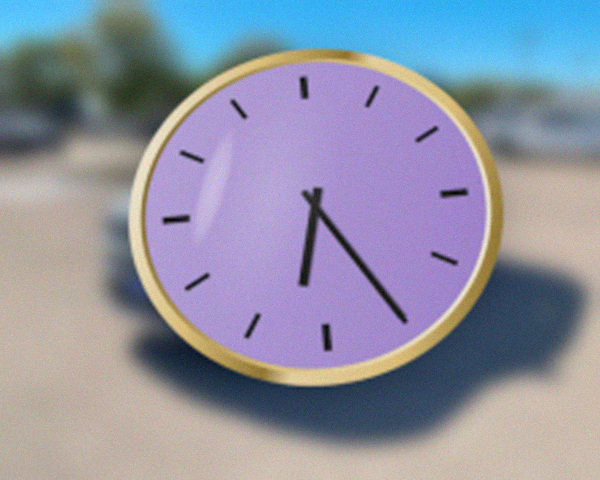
6:25
